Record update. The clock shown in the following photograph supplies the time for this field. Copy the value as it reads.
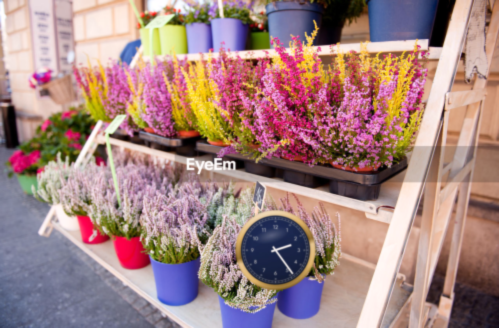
2:24
